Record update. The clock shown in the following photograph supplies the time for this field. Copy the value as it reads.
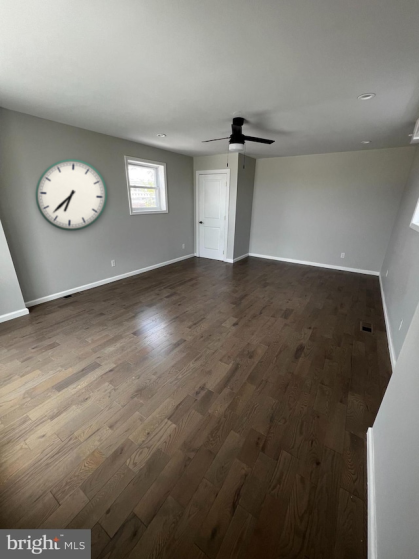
6:37
